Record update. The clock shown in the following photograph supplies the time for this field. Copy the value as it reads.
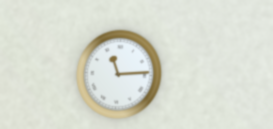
11:14
